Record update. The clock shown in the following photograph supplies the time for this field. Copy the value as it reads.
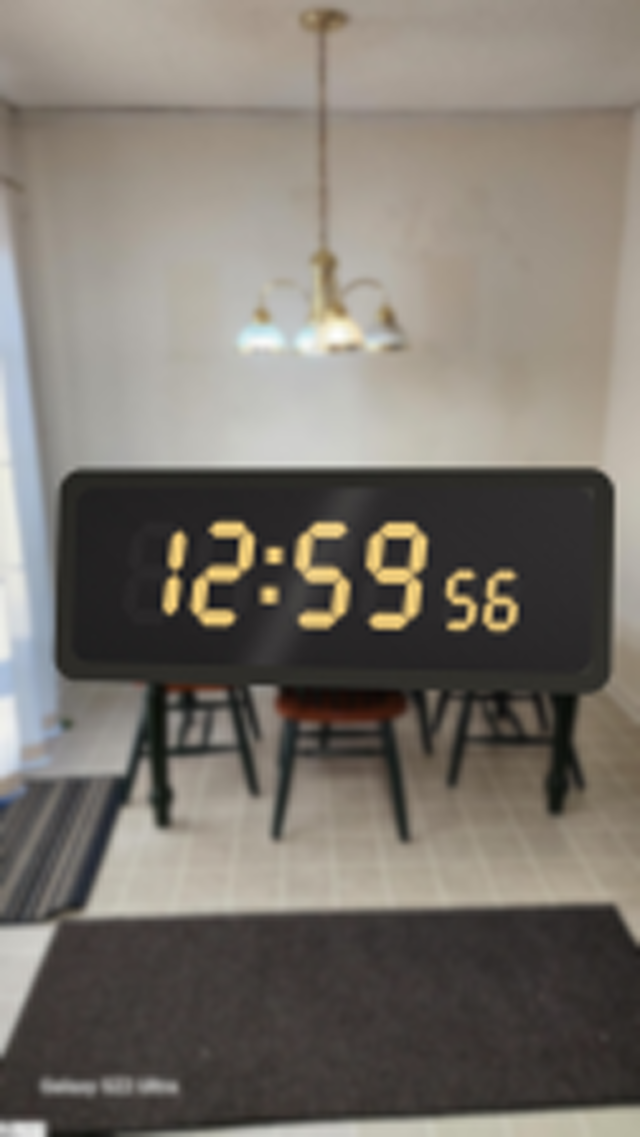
12:59:56
